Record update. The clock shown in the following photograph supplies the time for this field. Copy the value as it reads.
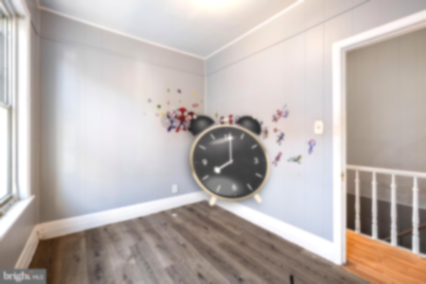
8:01
